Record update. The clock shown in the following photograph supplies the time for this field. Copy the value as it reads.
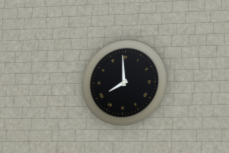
7:59
